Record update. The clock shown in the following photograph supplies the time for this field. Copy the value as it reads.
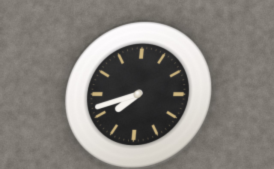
7:42
